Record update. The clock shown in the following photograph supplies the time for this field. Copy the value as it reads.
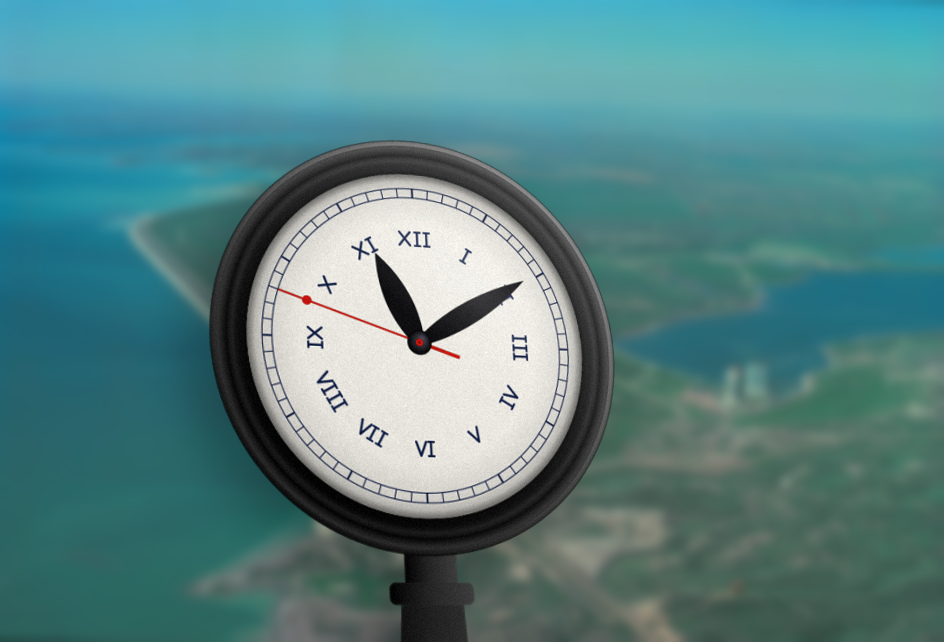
11:09:48
